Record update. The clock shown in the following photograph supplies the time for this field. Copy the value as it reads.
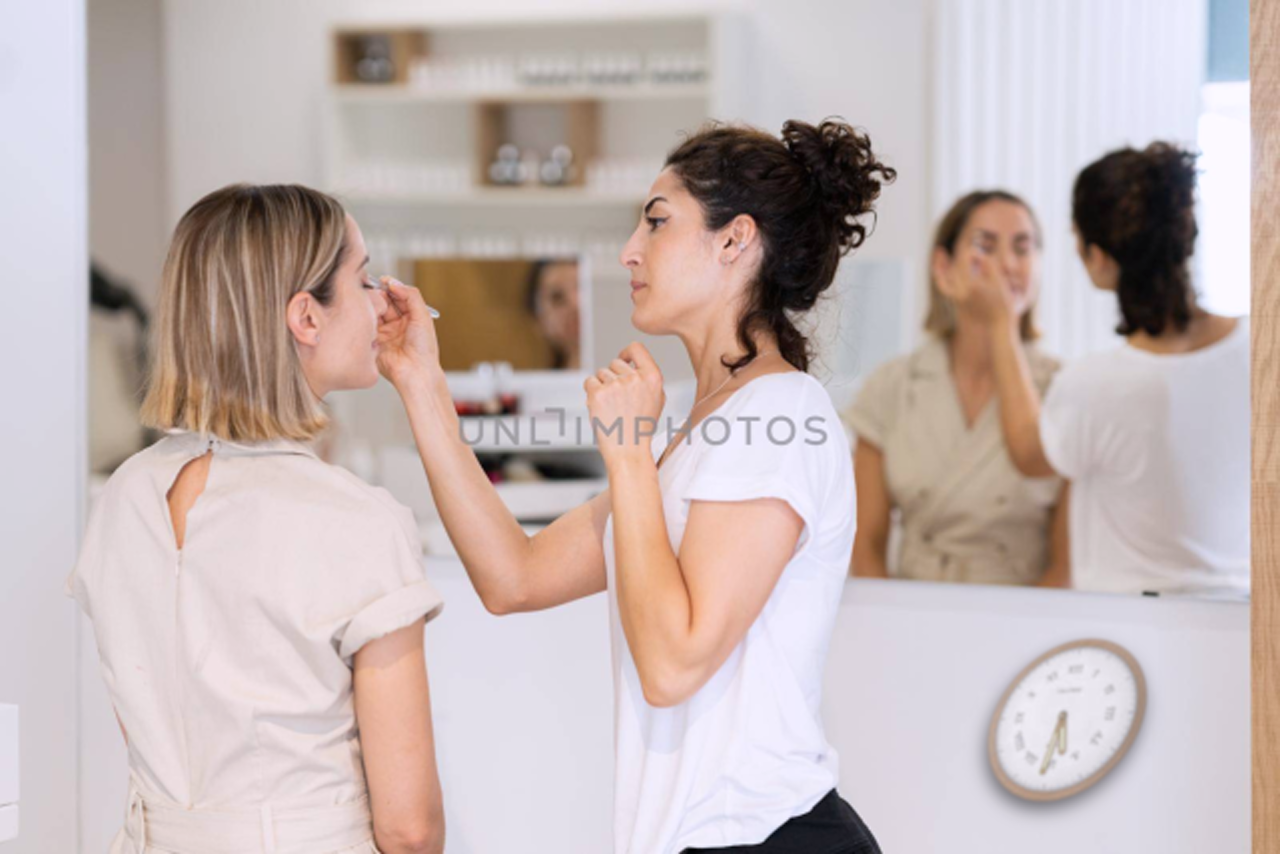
5:31
